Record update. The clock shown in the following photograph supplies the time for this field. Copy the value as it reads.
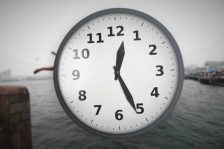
12:26
